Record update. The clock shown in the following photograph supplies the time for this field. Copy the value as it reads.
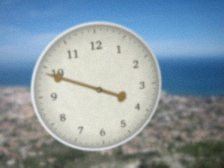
3:49
